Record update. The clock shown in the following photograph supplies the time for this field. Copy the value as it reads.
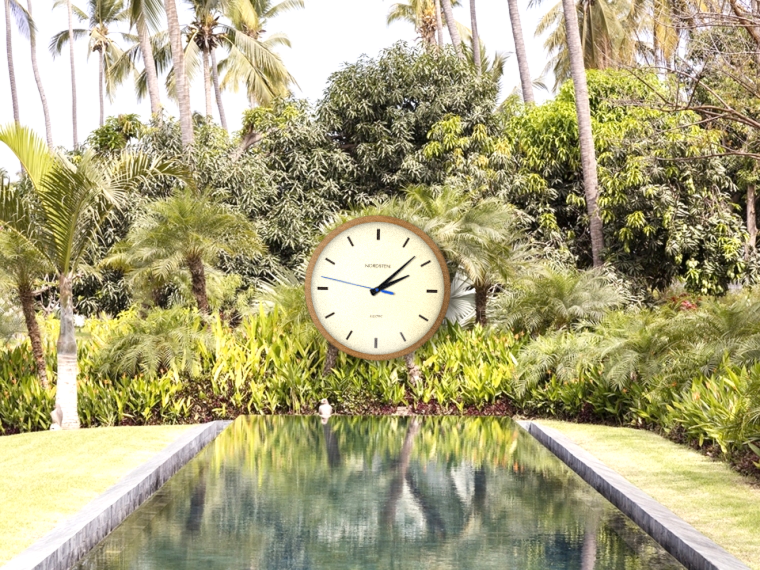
2:07:47
